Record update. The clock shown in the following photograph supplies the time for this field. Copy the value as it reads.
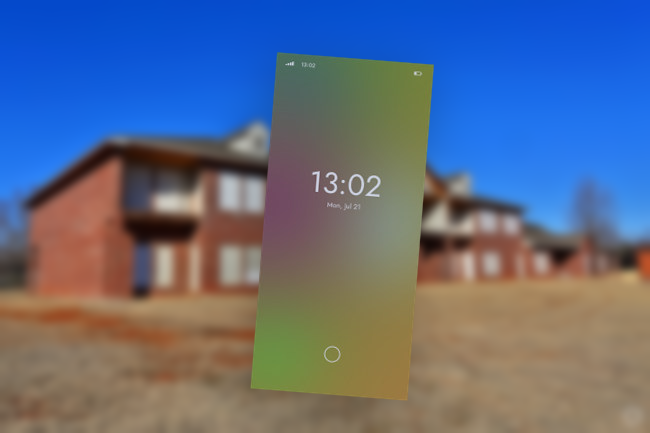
13:02
